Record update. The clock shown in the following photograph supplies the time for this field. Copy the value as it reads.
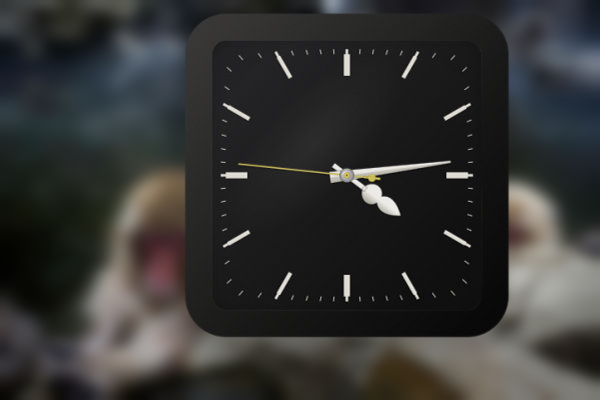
4:13:46
